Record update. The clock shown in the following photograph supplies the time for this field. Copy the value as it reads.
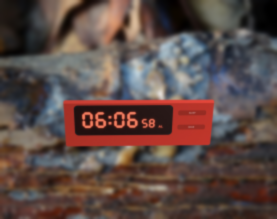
6:06:58
